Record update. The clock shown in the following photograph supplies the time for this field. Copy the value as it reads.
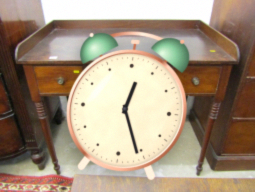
12:26
